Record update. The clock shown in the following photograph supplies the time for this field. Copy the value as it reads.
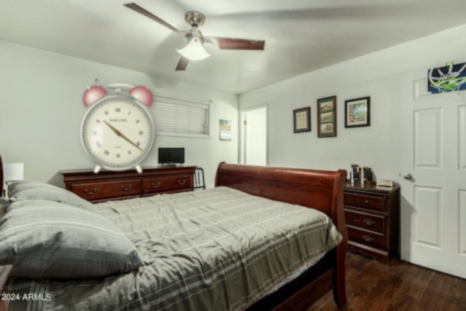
10:21
